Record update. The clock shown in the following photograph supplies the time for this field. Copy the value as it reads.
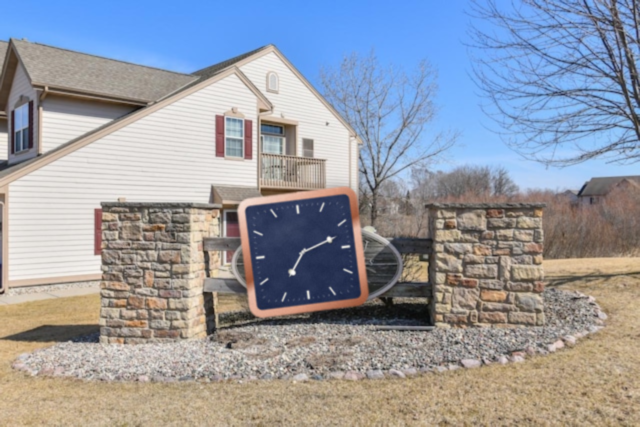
7:12
